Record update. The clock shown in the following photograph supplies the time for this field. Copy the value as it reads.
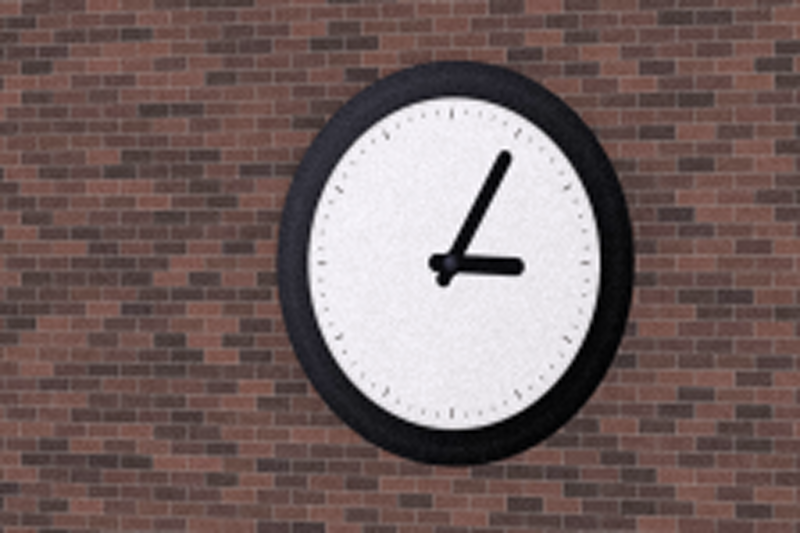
3:05
